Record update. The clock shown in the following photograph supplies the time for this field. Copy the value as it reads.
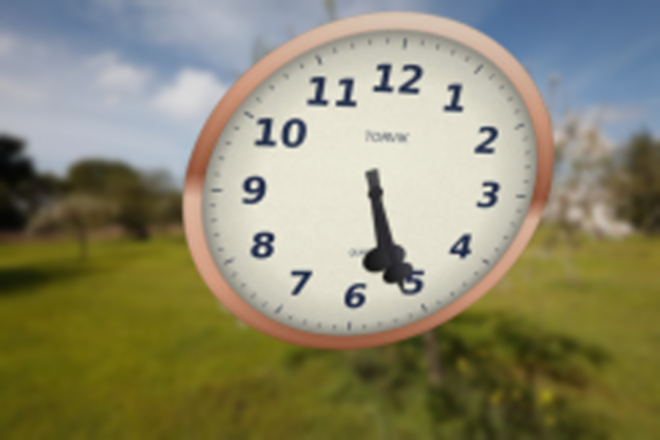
5:26
